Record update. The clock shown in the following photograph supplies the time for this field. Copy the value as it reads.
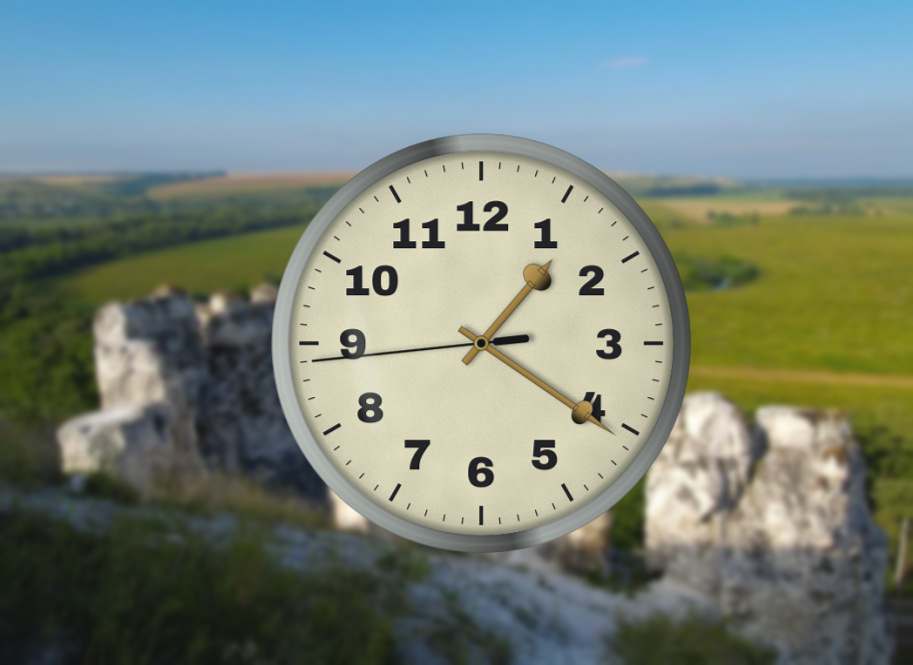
1:20:44
